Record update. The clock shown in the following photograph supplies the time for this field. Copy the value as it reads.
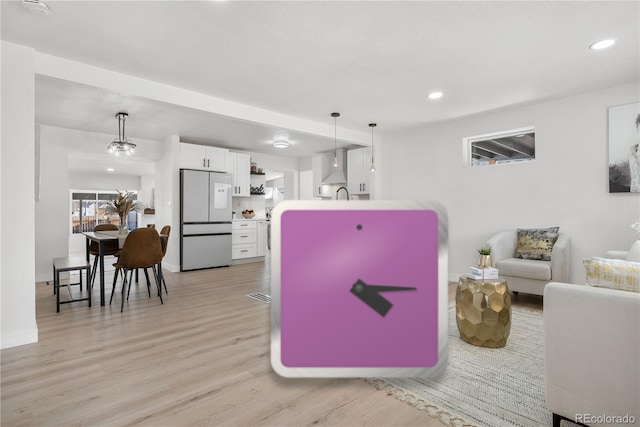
4:15
